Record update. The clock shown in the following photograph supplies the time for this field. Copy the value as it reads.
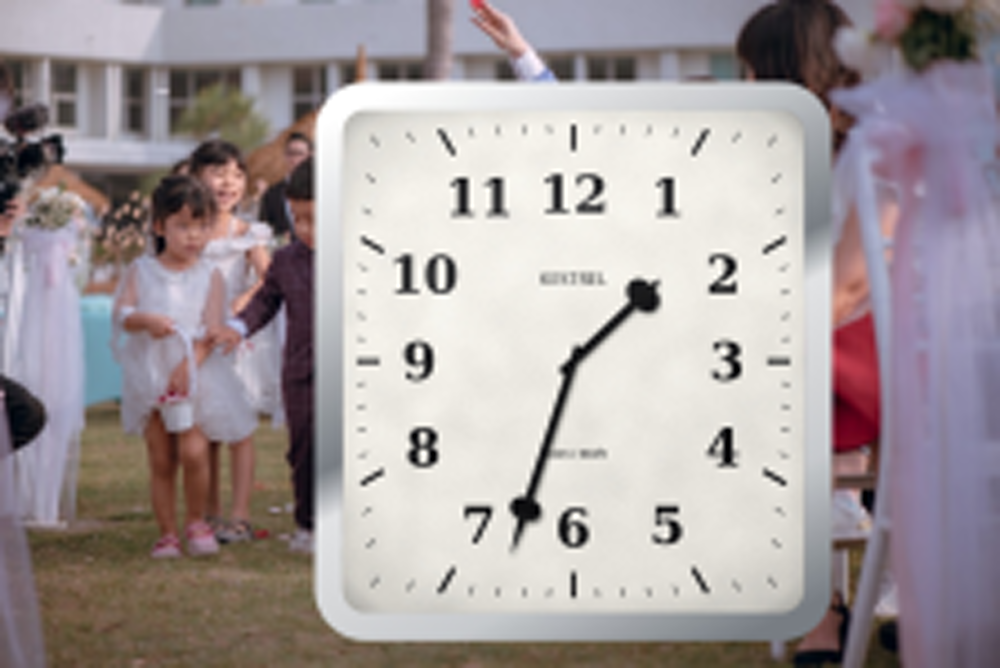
1:33
